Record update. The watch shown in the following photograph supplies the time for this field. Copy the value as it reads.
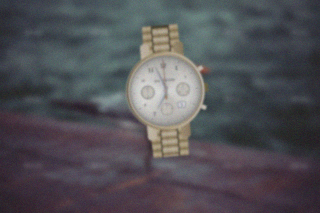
6:57
